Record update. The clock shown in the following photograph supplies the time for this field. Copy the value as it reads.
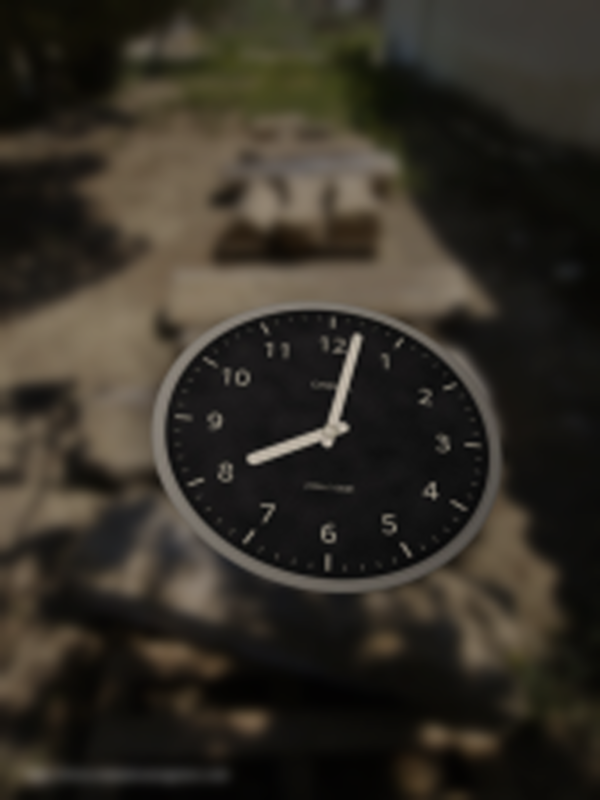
8:02
